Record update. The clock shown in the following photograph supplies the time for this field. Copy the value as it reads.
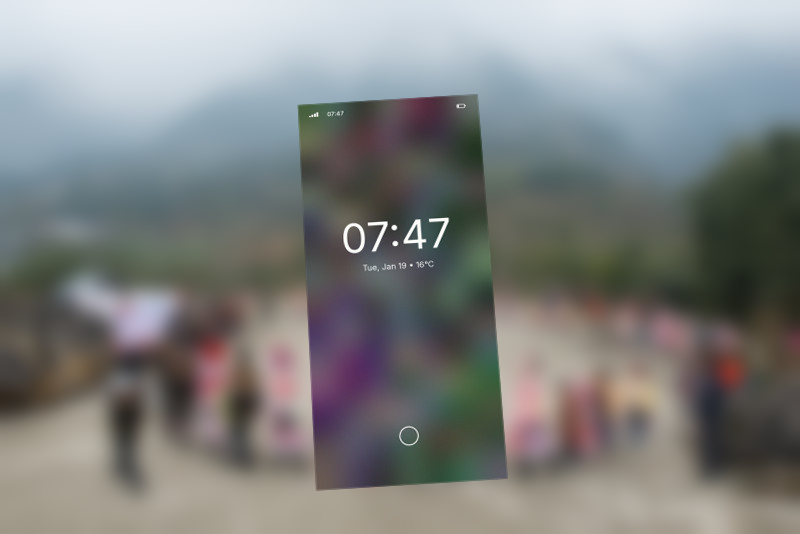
7:47
